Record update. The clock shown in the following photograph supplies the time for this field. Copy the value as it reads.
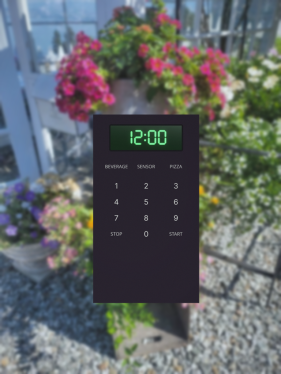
12:00
